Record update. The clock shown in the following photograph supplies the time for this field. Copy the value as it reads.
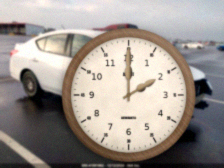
2:00
